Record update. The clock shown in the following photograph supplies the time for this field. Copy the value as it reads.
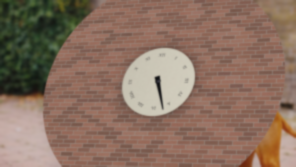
5:27
